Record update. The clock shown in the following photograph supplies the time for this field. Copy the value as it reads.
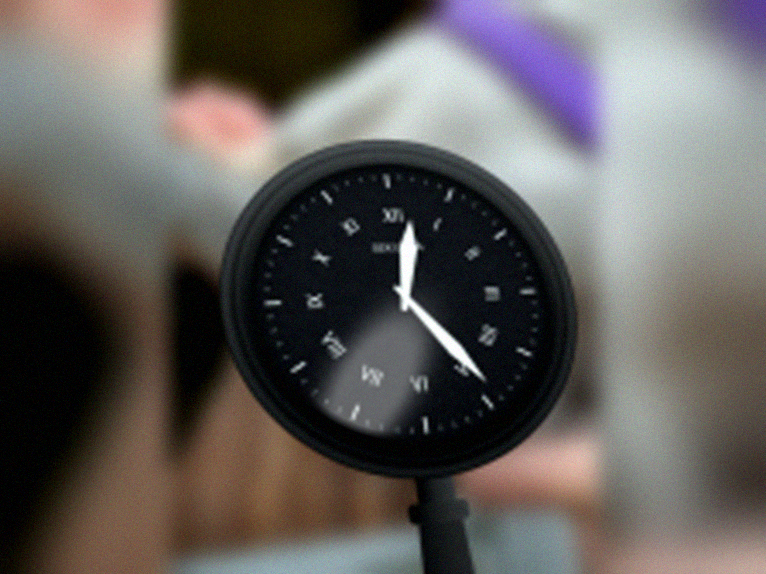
12:24
